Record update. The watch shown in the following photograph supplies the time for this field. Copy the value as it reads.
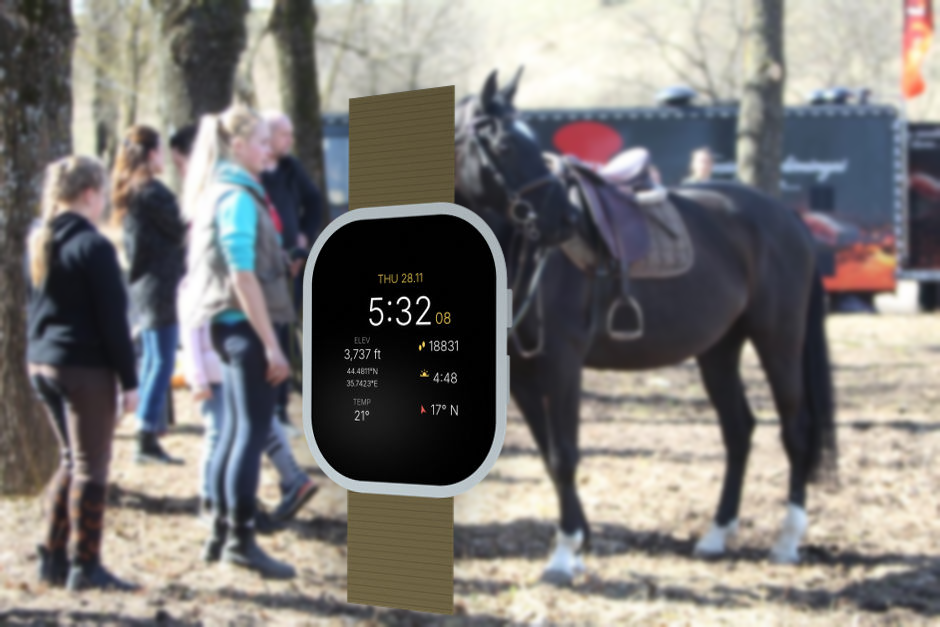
5:32:08
